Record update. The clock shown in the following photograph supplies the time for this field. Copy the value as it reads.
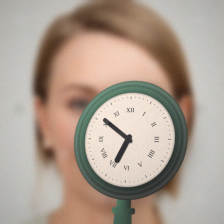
6:51
